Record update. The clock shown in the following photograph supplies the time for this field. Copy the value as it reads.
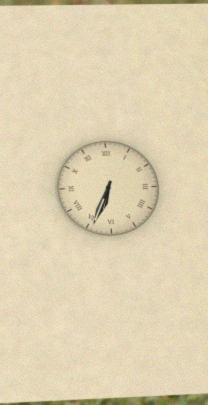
6:34
